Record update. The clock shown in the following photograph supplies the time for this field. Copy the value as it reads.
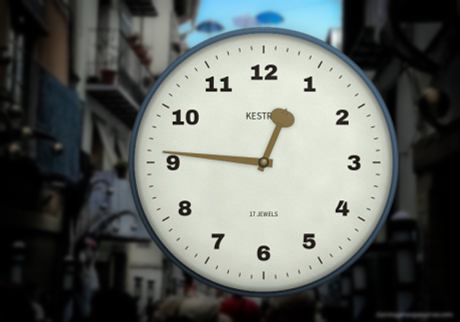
12:46
